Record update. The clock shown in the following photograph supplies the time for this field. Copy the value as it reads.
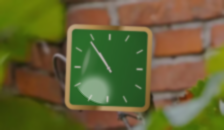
10:54
